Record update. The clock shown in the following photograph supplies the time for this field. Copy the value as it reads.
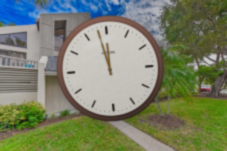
11:58
